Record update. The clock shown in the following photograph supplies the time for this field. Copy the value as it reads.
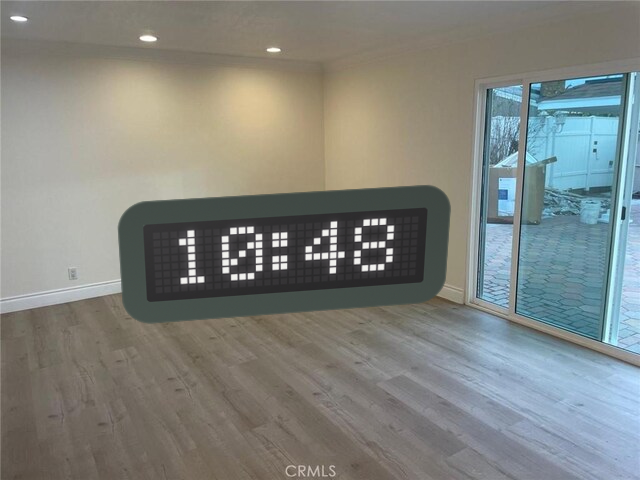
10:48
